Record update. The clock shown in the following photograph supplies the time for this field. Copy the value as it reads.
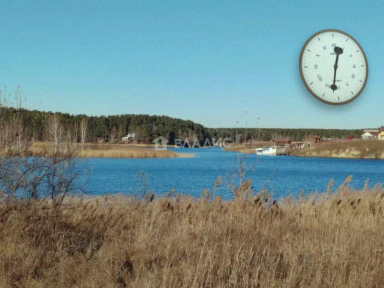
12:32
